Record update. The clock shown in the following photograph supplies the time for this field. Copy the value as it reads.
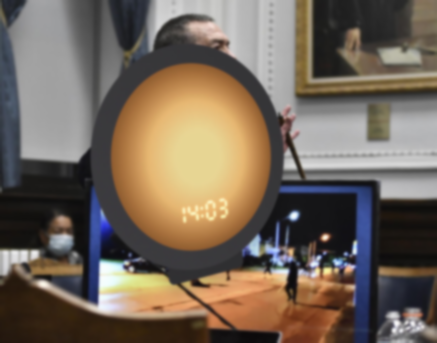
14:03
